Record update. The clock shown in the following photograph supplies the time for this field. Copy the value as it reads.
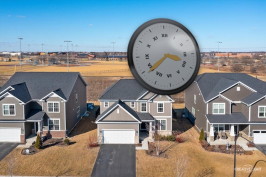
3:39
